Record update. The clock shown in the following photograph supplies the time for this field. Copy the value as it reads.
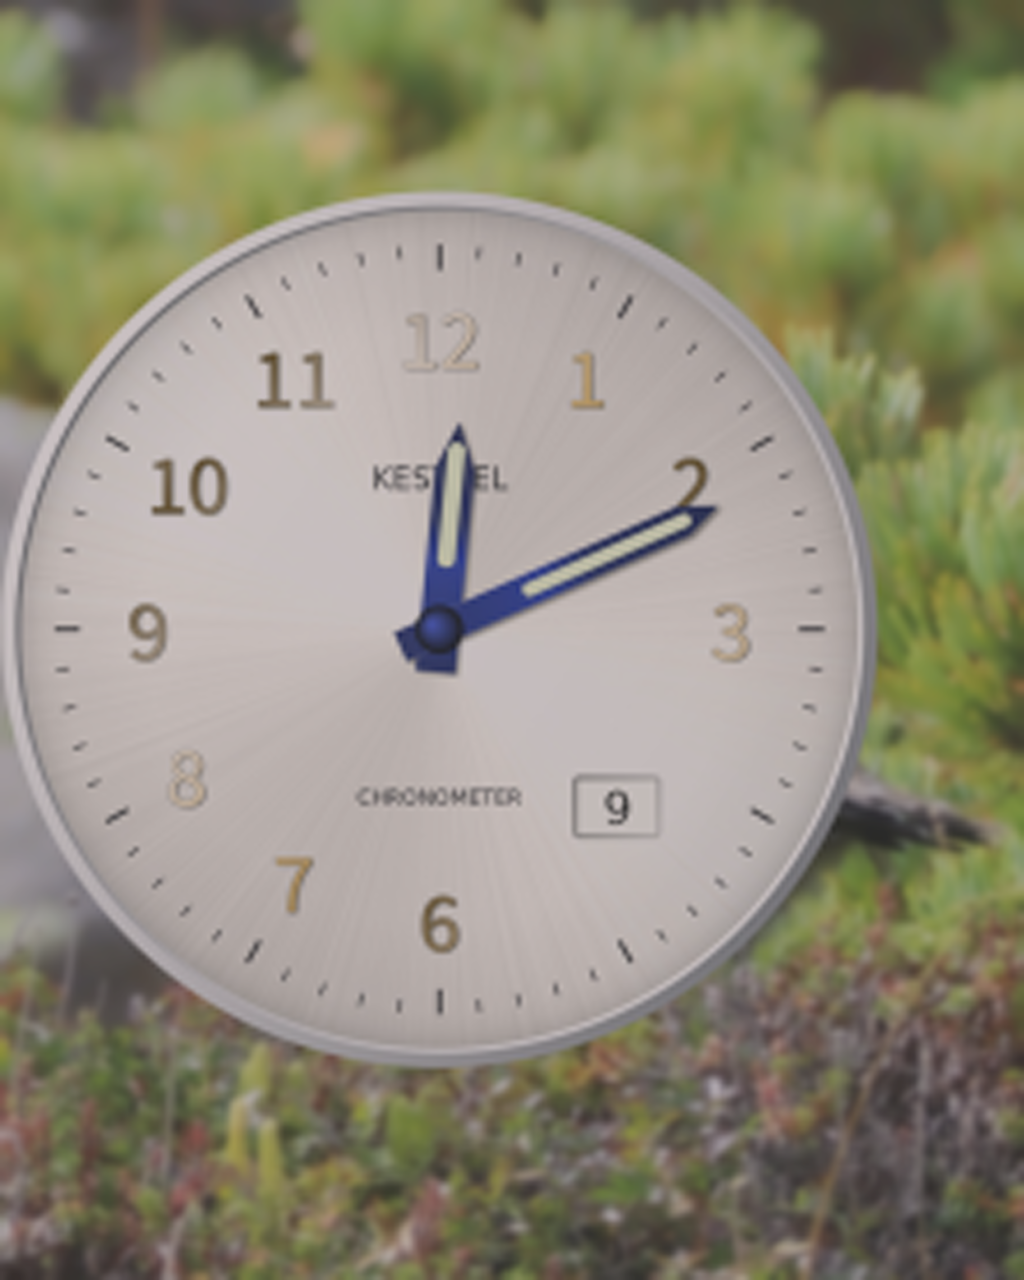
12:11
